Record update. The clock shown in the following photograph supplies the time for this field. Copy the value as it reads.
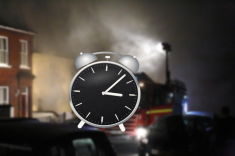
3:07
